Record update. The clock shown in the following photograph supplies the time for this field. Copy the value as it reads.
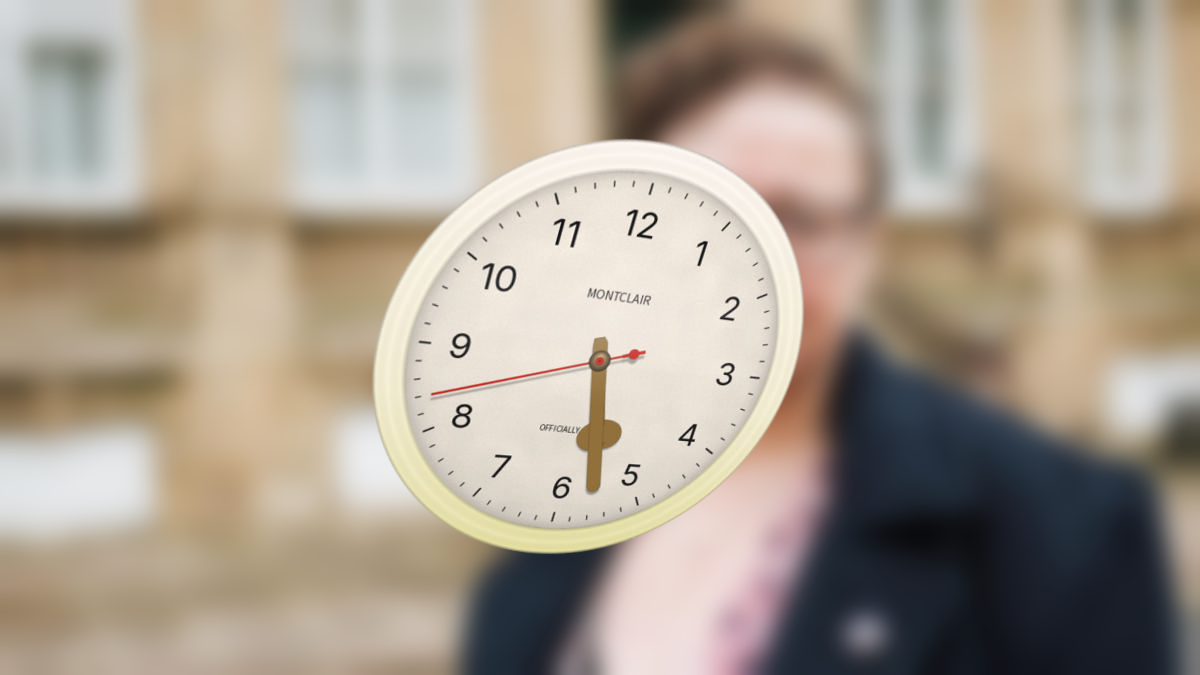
5:27:42
